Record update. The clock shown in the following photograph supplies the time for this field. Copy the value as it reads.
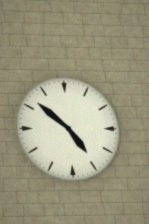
4:52
